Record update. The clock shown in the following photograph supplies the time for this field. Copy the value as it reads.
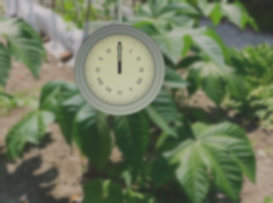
12:00
